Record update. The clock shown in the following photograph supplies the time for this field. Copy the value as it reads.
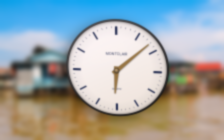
6:08
